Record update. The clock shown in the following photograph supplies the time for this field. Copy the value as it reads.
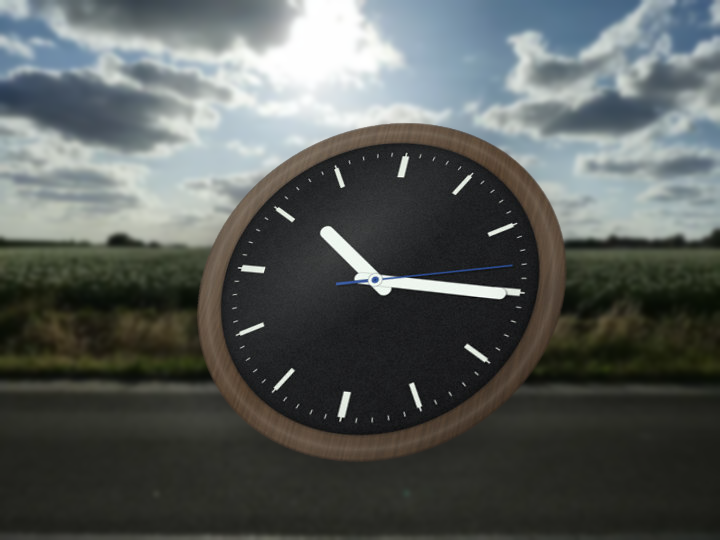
10:15:13
